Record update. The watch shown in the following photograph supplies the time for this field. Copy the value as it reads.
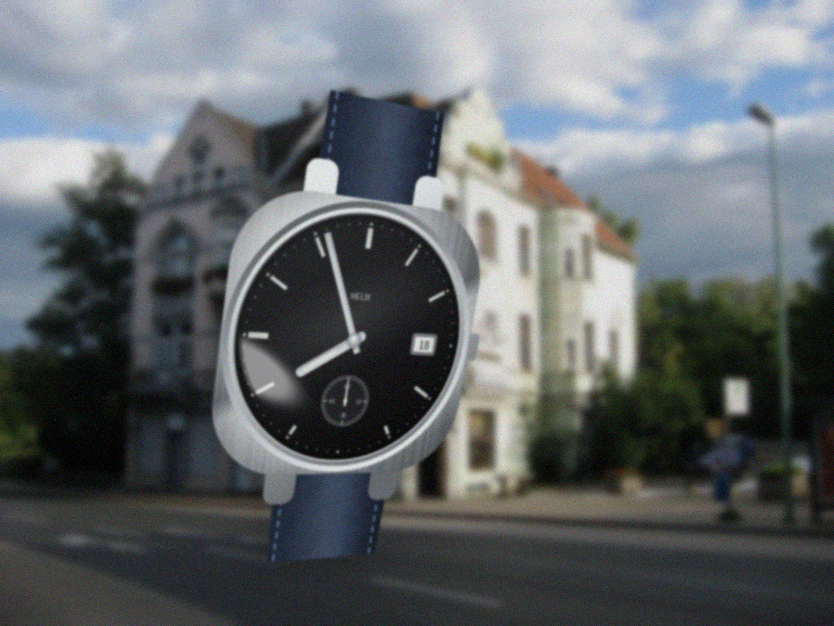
7:56
